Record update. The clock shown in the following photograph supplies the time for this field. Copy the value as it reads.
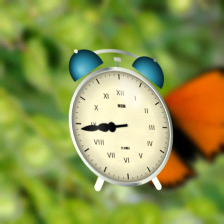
8:44
